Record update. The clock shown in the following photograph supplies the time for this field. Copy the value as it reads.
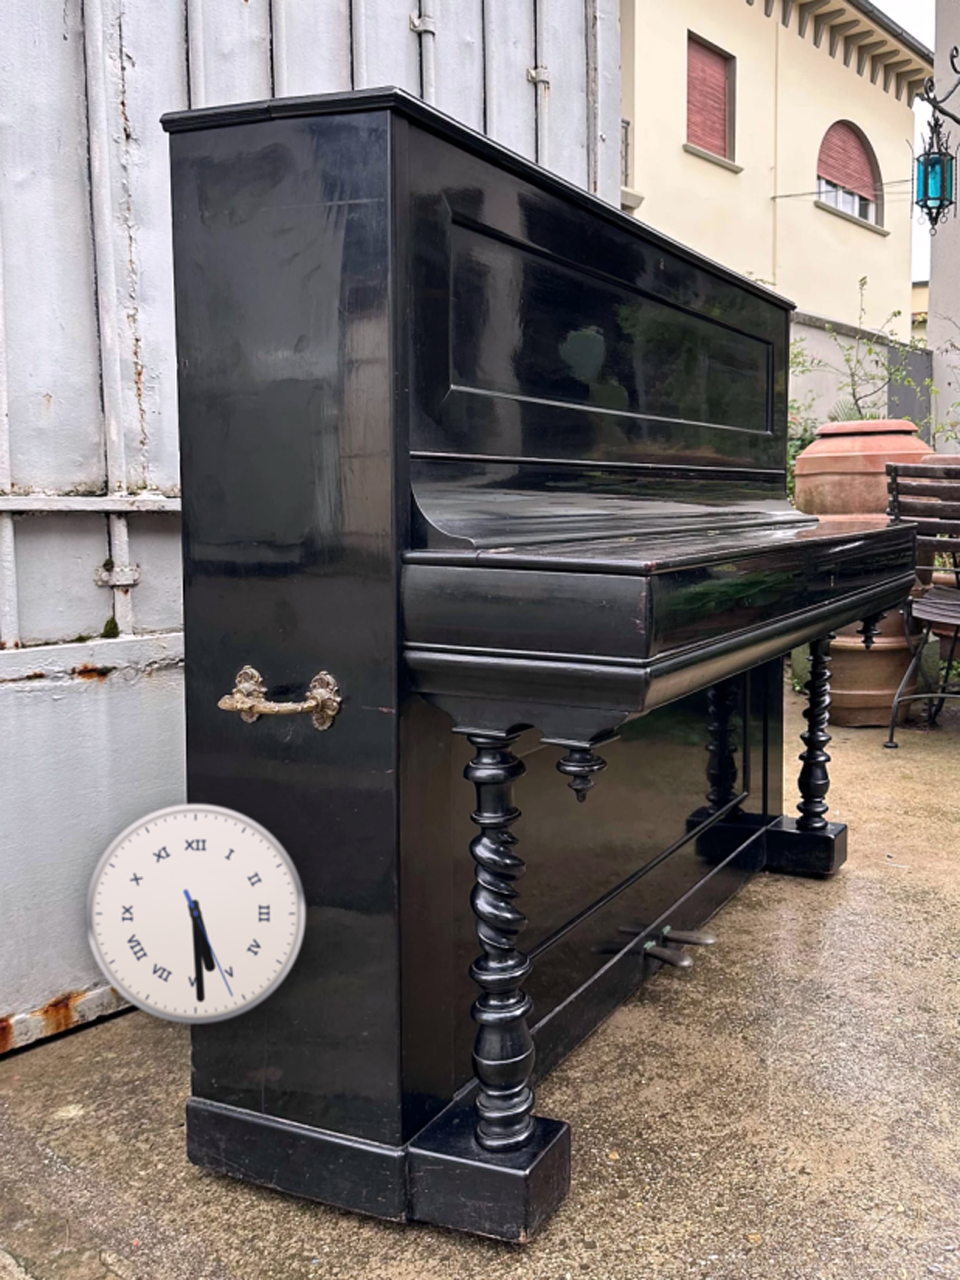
5:29:26
